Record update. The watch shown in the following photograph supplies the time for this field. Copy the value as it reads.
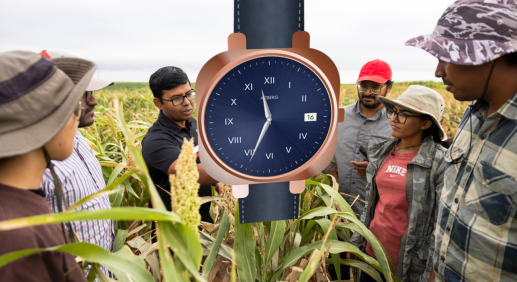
11:34
